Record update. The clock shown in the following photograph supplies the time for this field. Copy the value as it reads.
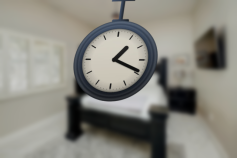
1:19
